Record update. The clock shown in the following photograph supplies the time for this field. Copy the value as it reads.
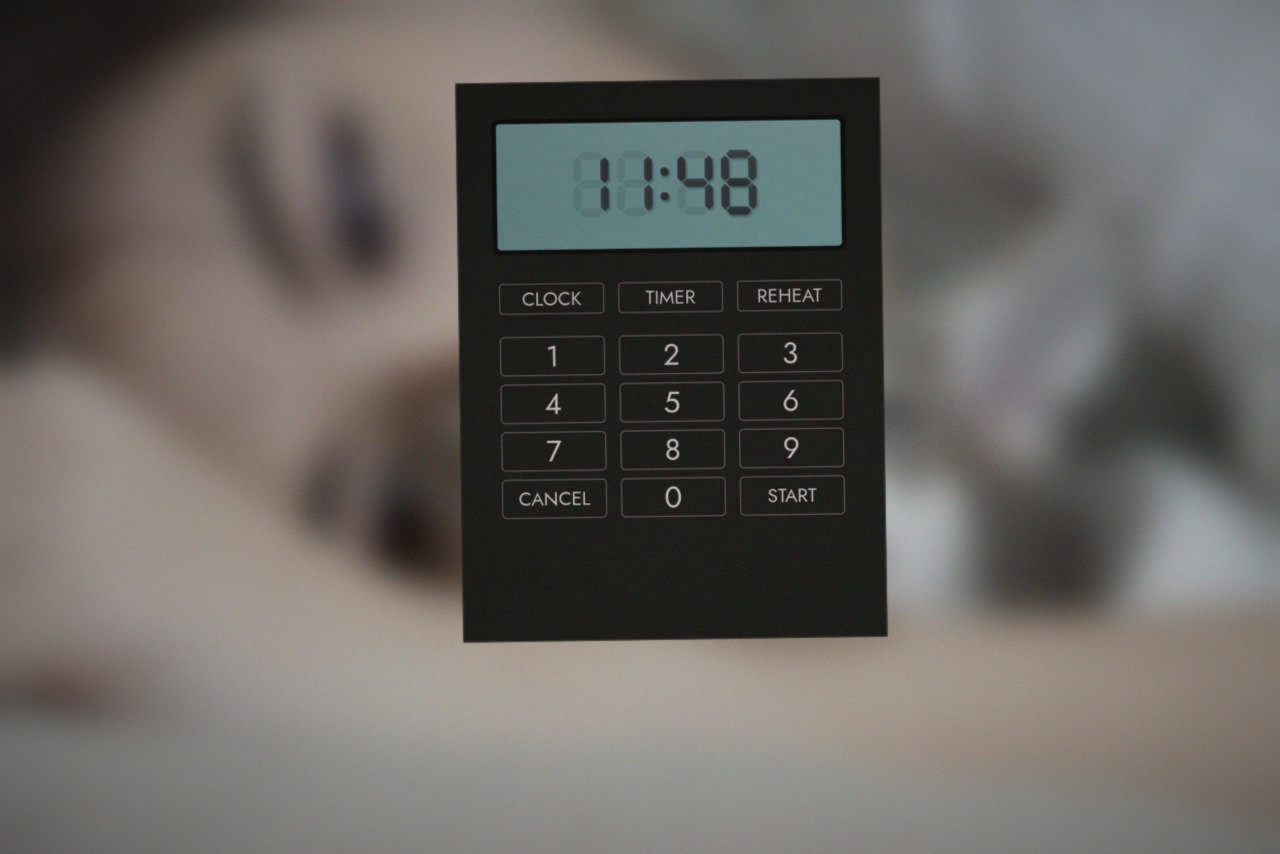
11:48
